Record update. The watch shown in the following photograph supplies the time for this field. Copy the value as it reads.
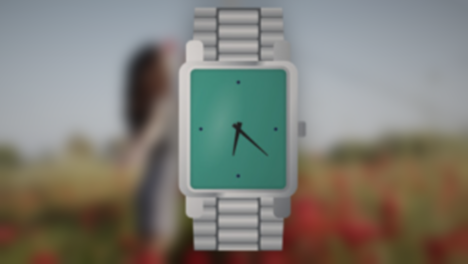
6:22
